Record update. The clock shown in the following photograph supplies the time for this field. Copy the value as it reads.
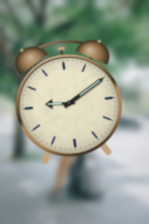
9:10
